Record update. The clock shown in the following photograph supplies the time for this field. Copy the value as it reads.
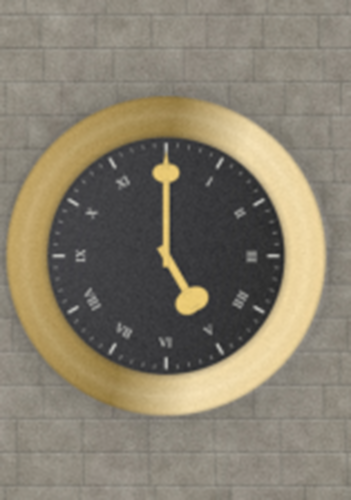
5:00
